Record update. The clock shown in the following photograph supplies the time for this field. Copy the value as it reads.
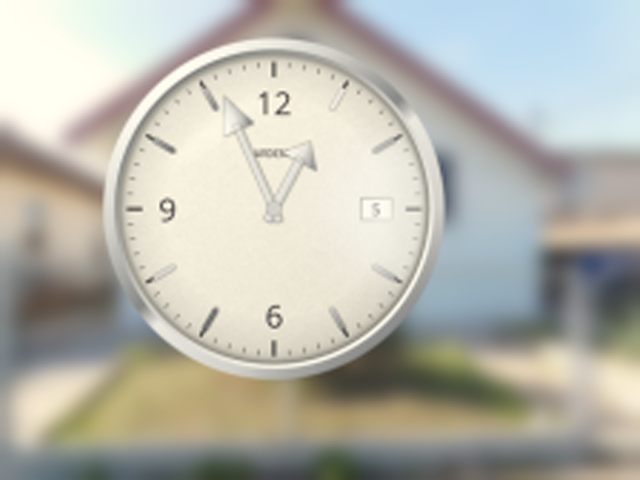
12:56
